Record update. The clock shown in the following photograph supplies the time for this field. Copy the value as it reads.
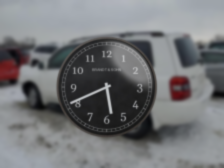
5:41
